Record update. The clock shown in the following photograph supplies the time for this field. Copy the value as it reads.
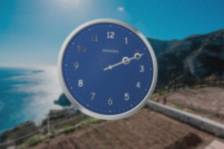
2:11
